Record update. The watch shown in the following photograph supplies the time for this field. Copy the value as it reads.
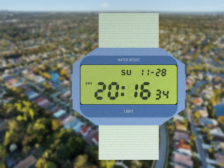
20:16:34
